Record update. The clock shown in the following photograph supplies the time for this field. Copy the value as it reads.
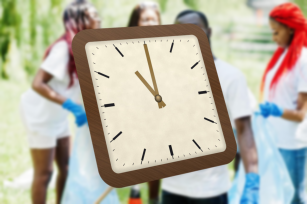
11:00
